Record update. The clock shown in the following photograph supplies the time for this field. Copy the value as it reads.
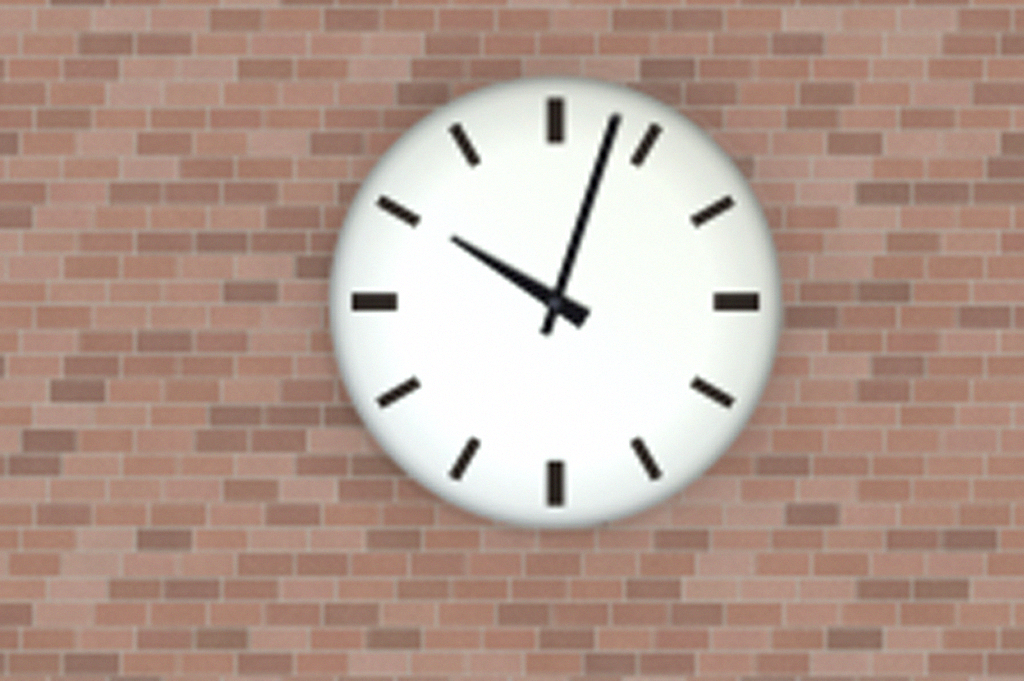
10:03
